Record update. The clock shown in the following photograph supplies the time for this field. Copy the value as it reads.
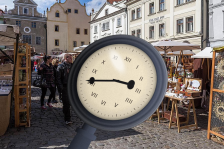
2:41
